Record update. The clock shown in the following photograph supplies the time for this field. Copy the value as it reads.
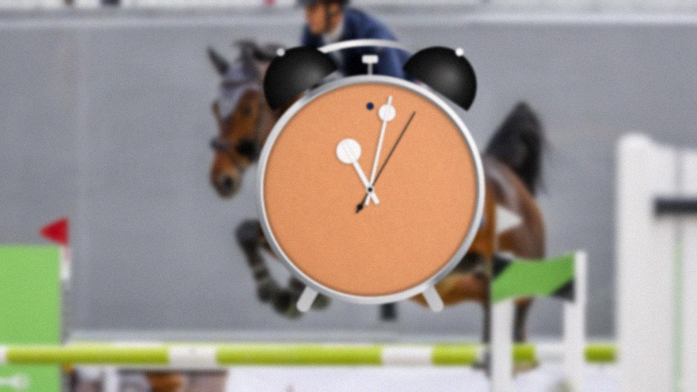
11:02:05
